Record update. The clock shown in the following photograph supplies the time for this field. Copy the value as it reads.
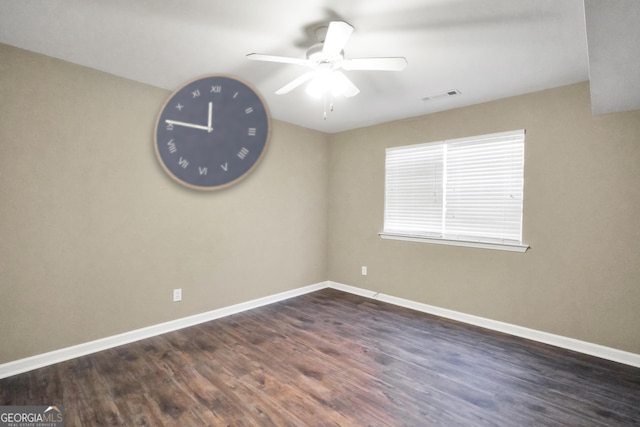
11:46
